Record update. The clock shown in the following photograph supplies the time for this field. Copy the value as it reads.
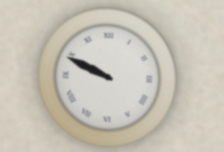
9:49
